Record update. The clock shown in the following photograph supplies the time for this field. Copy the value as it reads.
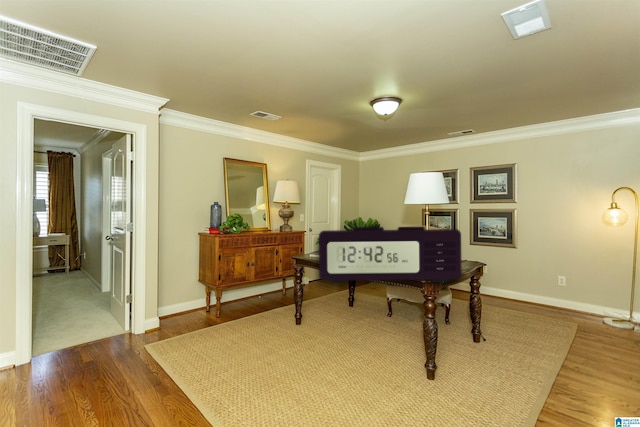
12:42:56
